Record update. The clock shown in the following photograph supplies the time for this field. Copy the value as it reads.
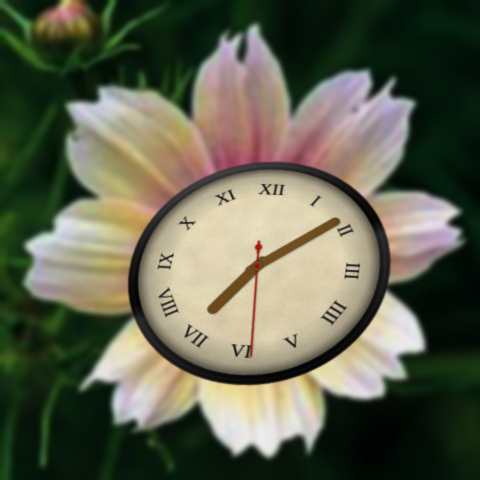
7:08:29
